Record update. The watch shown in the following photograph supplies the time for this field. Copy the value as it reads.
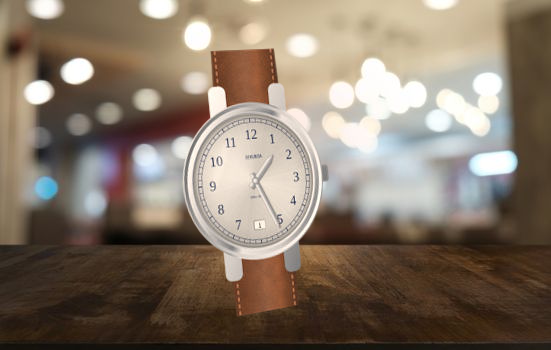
1:26
